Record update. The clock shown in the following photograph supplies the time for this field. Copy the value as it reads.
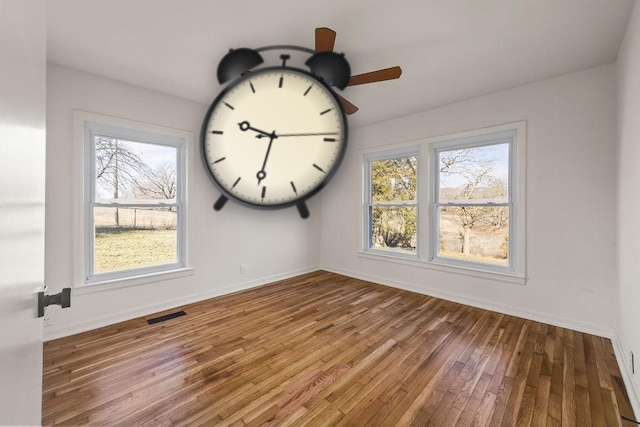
9:31:14
